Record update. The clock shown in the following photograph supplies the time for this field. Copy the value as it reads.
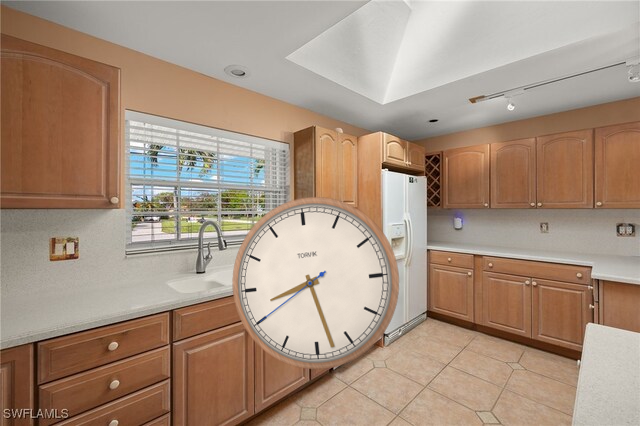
8:27:40
